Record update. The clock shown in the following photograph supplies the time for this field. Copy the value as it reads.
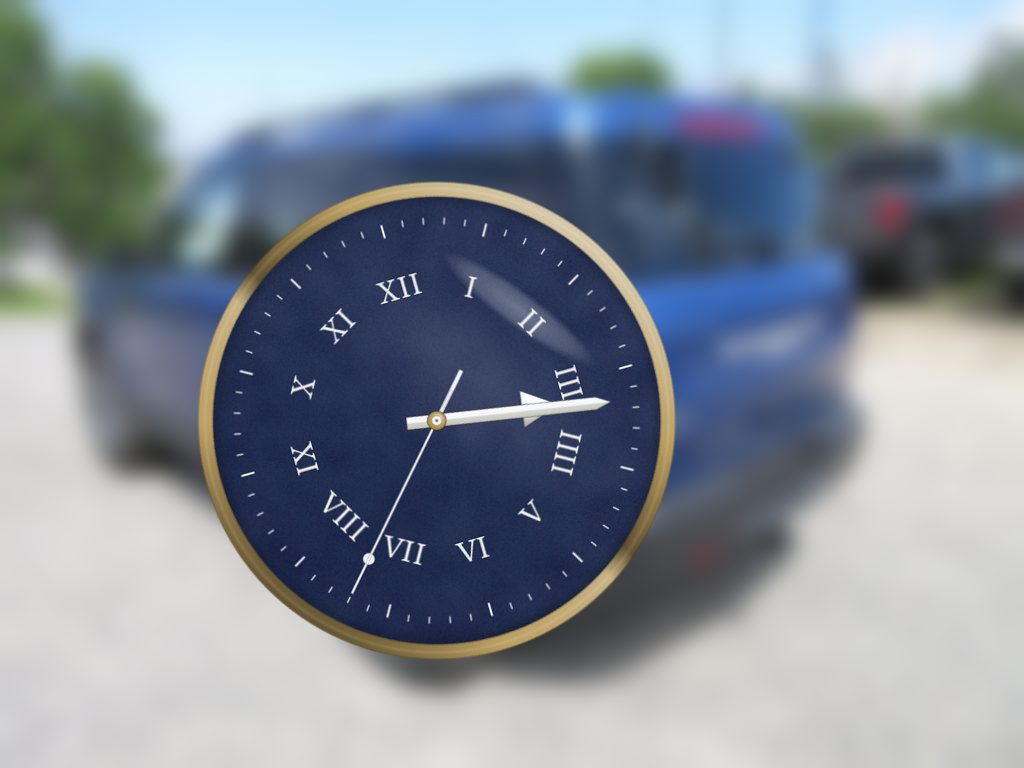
3:16:37
